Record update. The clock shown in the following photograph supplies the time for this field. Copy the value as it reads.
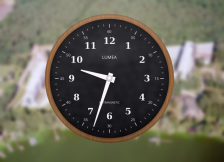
9:33
